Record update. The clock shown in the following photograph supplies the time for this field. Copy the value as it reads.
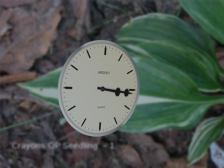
3:16
